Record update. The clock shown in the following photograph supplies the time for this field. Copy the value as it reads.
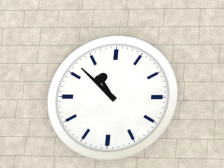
10:52
